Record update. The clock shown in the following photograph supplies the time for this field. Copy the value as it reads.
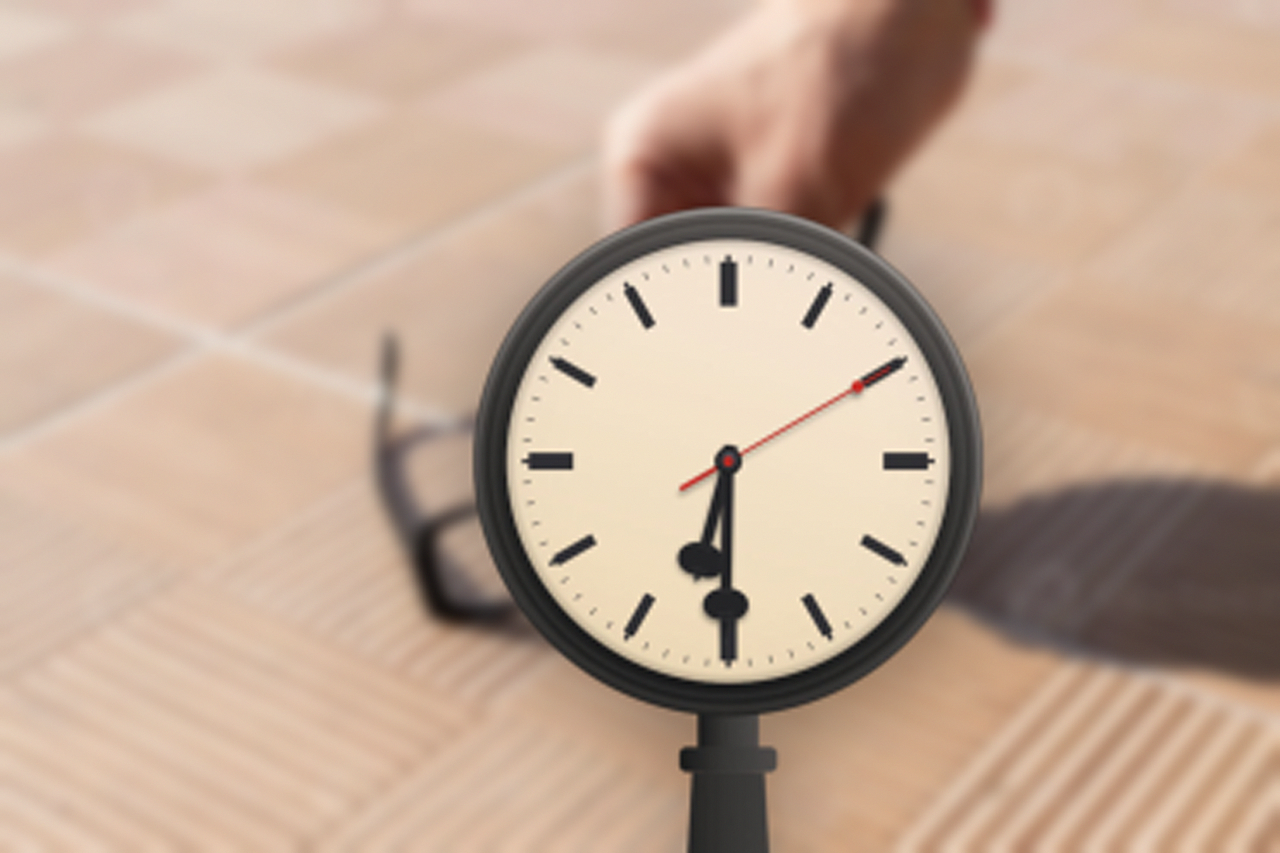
6:30:10
